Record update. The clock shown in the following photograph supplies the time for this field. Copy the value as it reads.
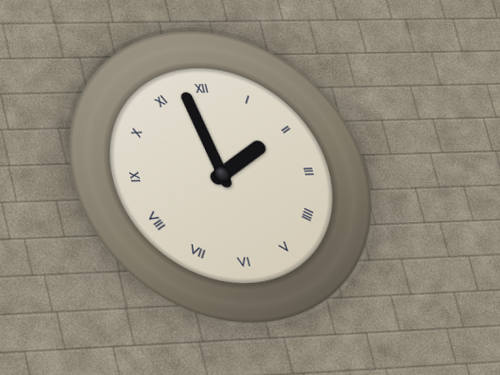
1:58
